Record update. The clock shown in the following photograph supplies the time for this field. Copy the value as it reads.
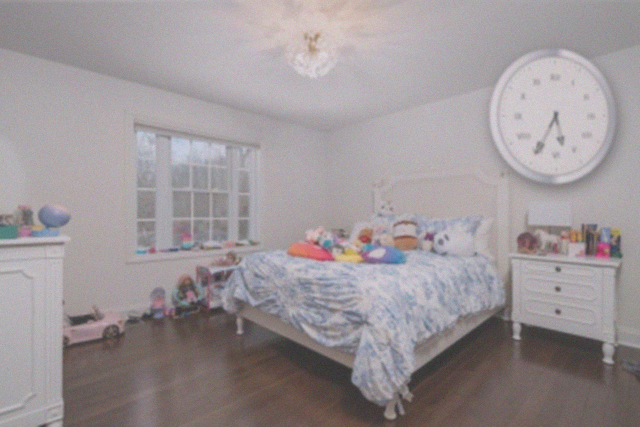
5:35
